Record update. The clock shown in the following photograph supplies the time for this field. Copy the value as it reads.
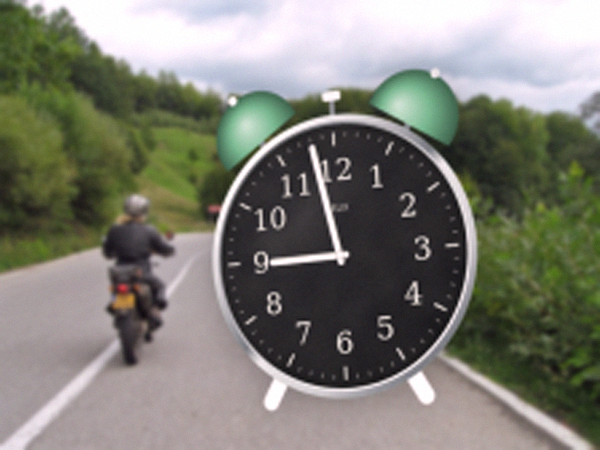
8:58
